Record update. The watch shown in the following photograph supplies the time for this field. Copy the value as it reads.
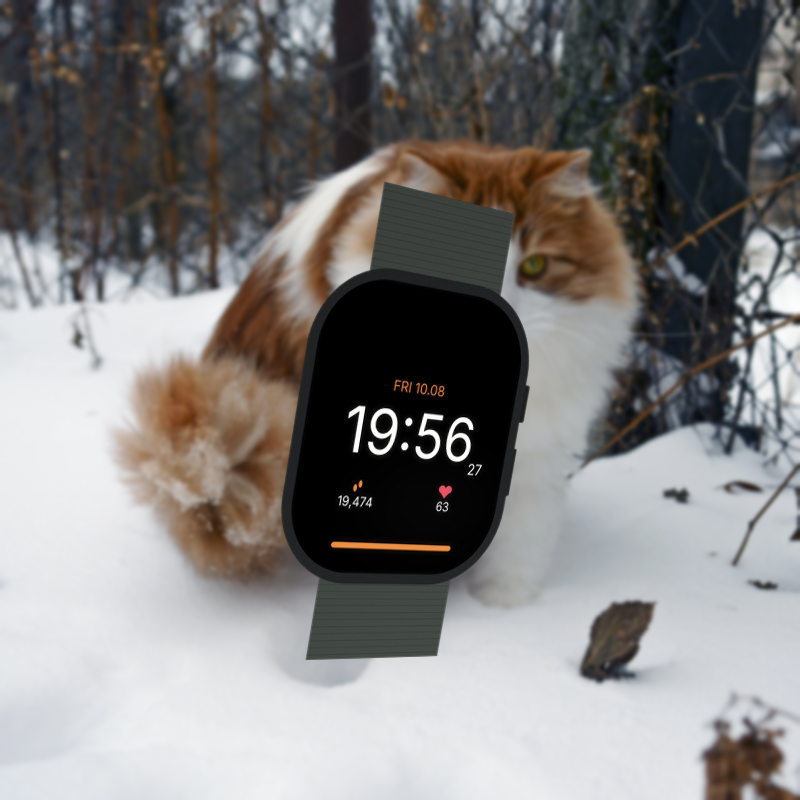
19:56:27
